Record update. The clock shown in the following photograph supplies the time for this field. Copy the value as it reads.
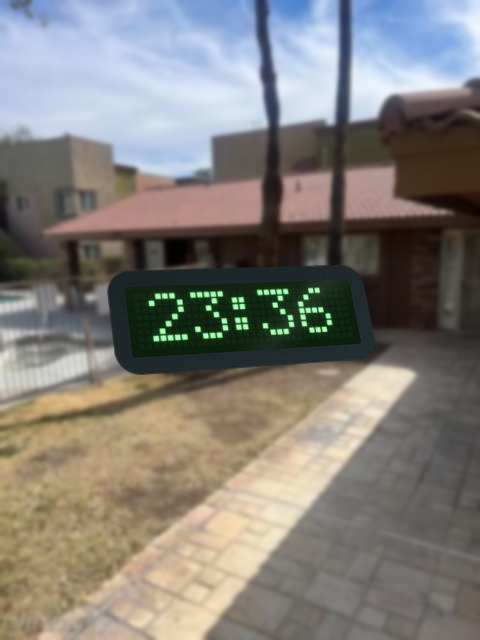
23:36
